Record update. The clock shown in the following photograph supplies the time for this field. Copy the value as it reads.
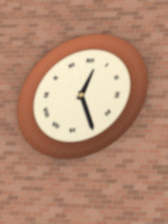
12:25
